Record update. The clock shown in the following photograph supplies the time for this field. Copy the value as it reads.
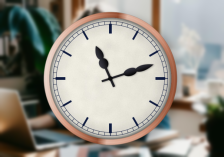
11:12
